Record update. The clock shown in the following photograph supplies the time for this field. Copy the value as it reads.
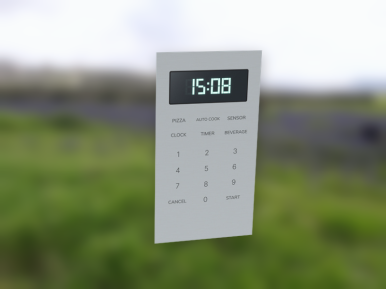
15:08
